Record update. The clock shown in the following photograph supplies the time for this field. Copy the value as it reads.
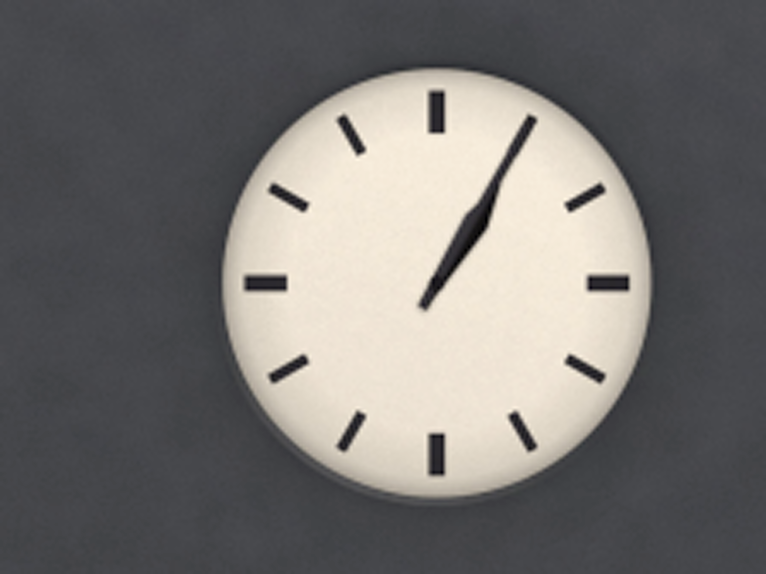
1:05
